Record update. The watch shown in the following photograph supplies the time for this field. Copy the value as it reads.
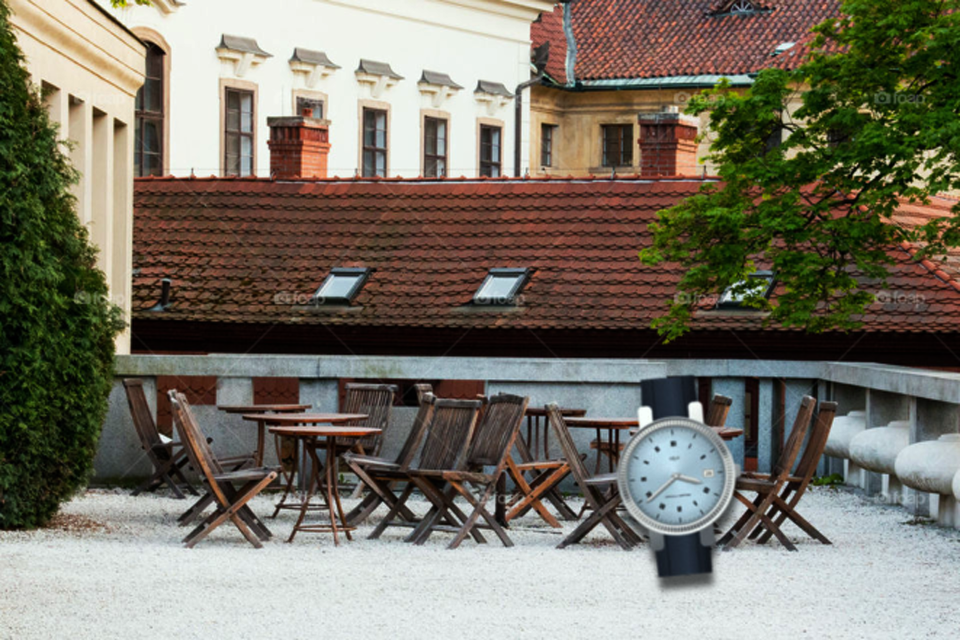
3:39
